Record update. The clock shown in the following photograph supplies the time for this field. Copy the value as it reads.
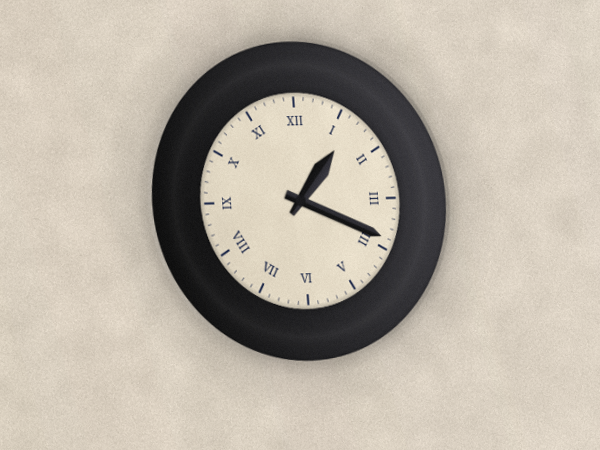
1:19
